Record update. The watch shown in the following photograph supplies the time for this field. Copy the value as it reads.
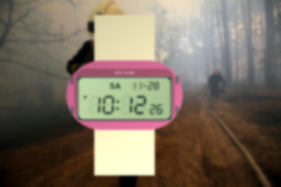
10:12
